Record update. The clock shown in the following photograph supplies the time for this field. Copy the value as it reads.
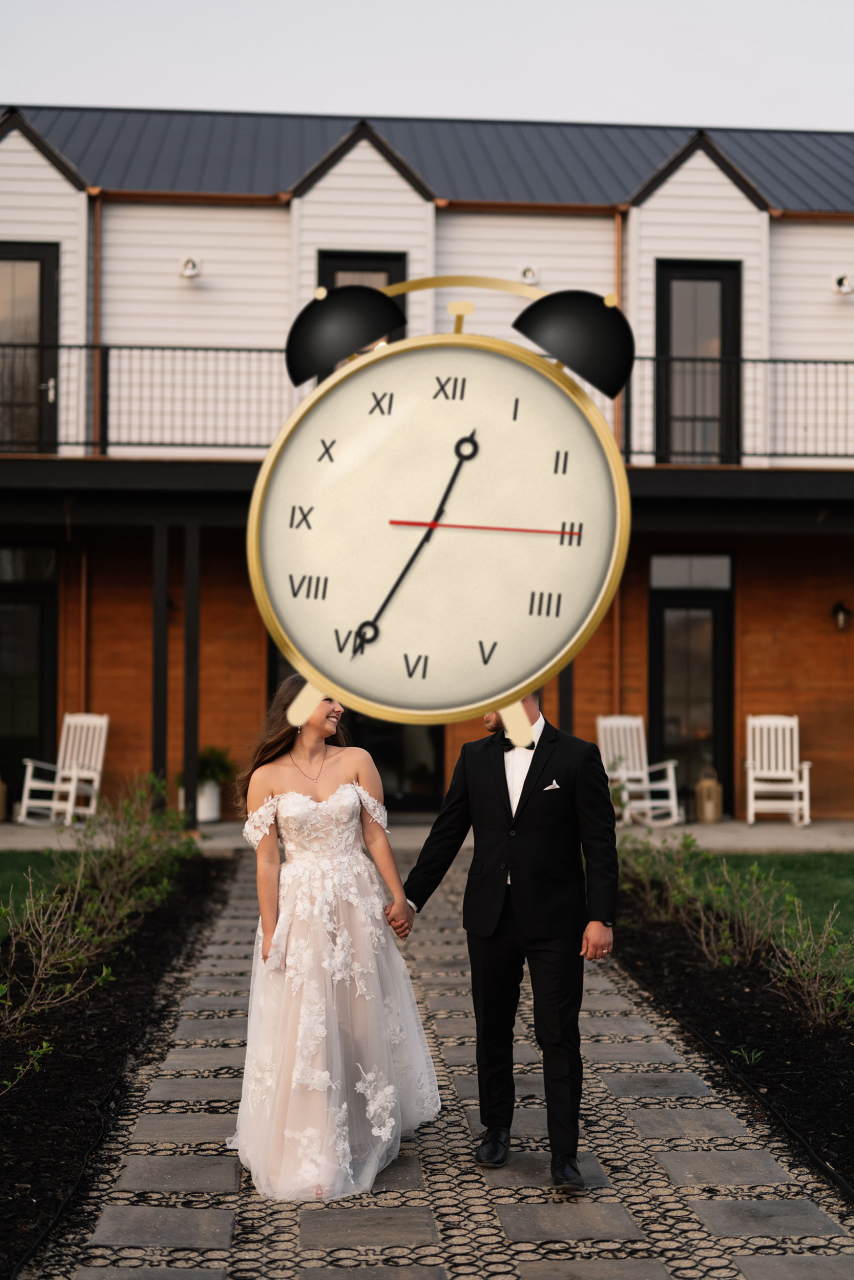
12:34:15
